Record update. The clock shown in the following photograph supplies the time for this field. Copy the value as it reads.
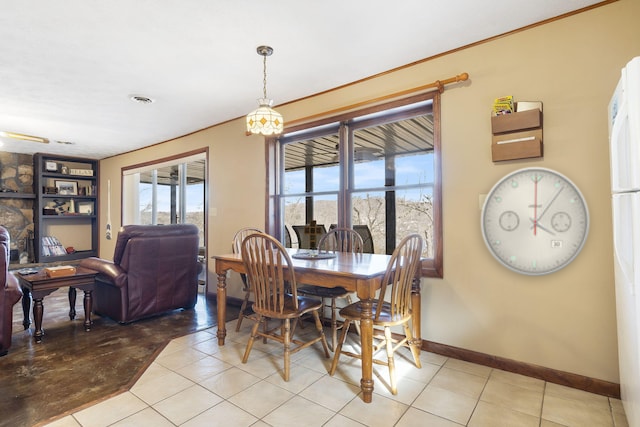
4:06
